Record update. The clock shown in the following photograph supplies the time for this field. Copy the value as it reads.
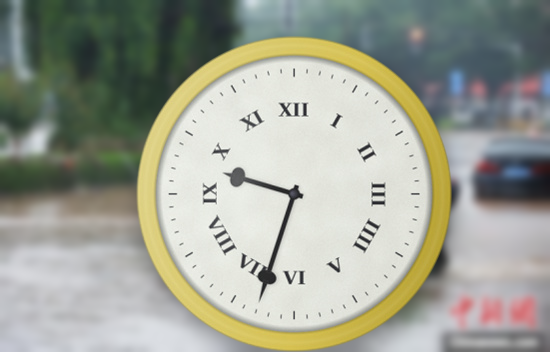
9:33
